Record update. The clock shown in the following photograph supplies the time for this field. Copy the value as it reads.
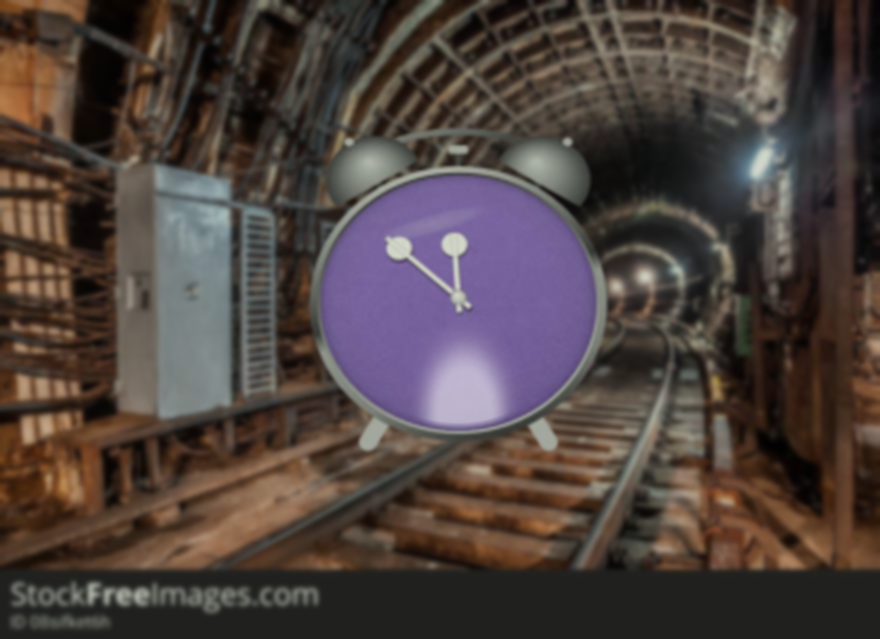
11:52
